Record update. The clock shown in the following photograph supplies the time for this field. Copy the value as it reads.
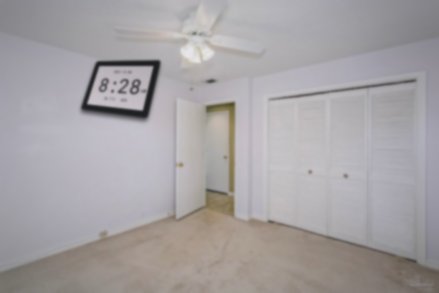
8:28
